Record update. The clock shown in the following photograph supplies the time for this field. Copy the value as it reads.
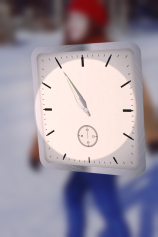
10:55
